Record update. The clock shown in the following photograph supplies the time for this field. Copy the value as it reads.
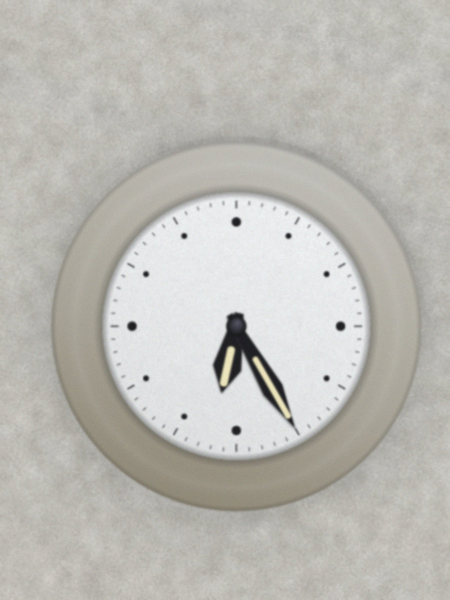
6:25
